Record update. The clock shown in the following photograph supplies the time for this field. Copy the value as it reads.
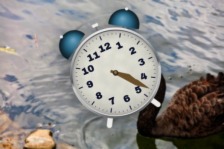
4:23
